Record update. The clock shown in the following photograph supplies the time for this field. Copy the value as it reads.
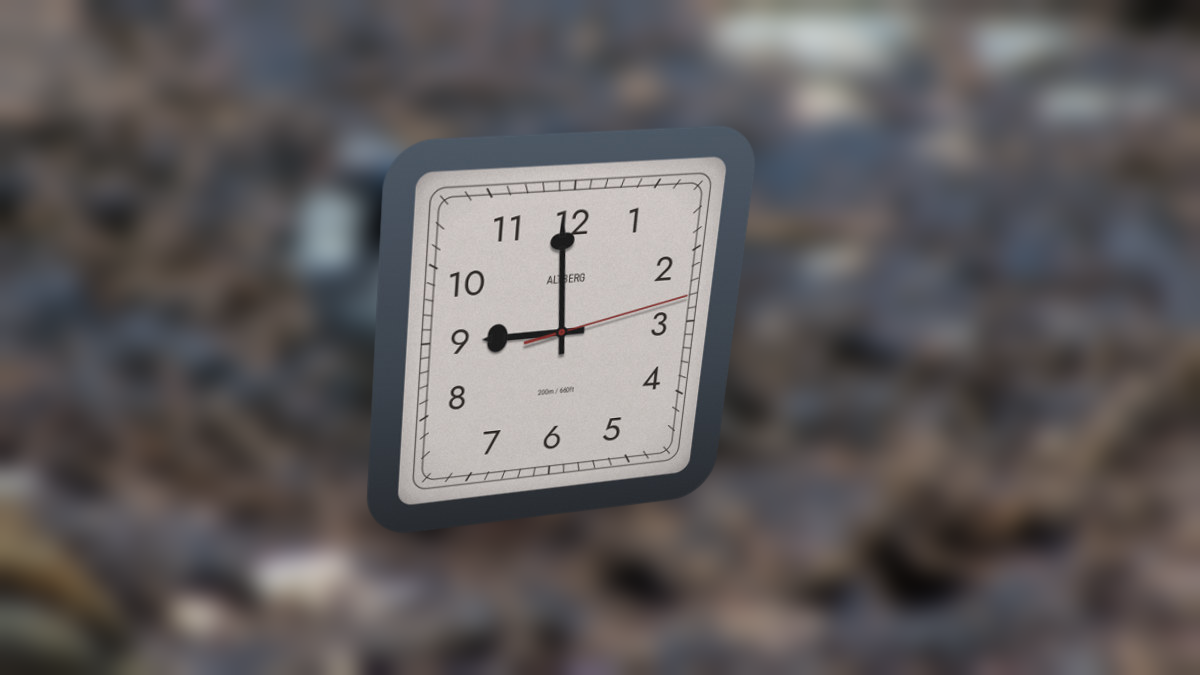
8:59:13
